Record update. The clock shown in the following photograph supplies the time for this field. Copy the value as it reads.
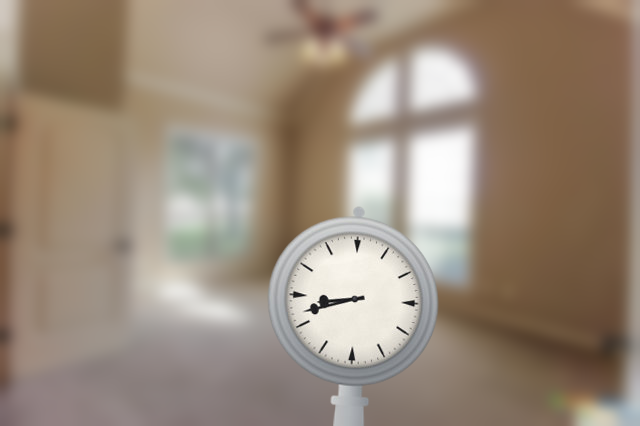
8:42
